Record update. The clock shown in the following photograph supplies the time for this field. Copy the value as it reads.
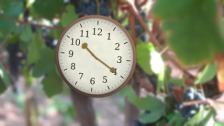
10:20
